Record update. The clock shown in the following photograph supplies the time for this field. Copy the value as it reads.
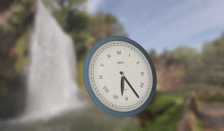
6:25
